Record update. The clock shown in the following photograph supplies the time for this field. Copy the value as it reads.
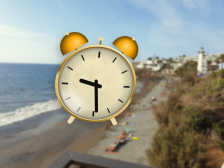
9:29
